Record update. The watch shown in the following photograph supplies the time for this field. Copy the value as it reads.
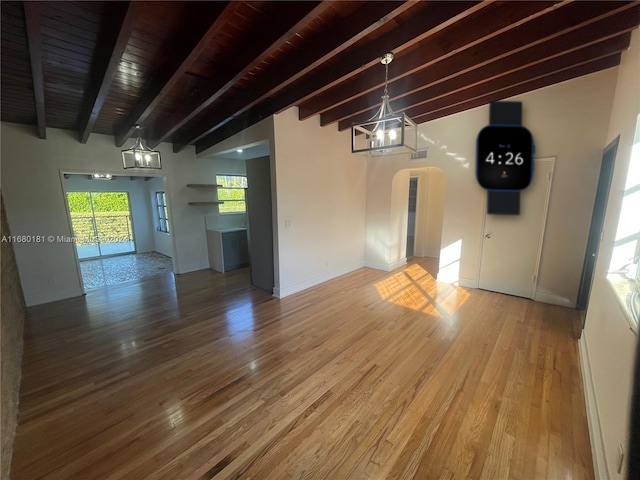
4:26
